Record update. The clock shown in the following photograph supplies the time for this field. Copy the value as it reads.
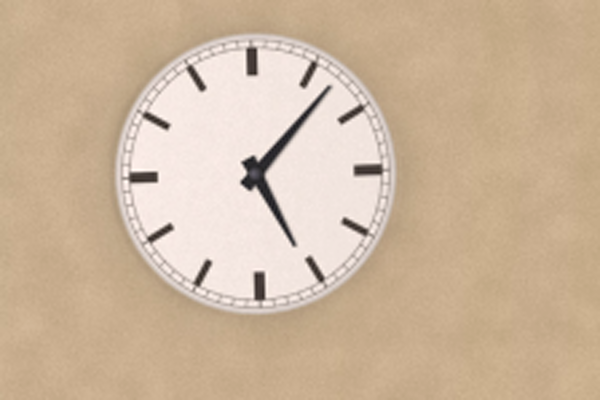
5:07
